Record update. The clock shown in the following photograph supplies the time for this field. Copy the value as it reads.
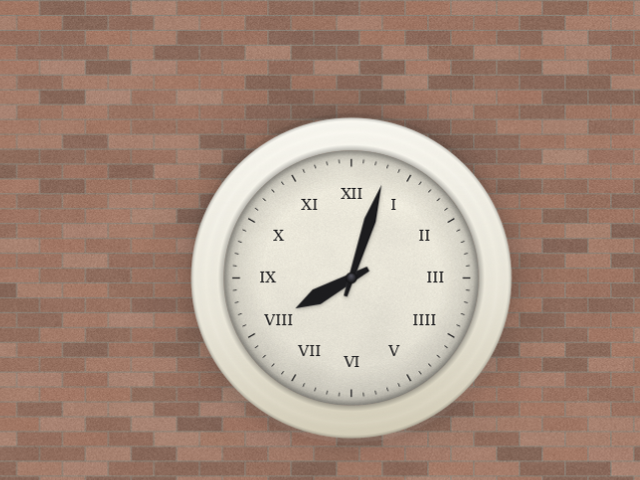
8:03
